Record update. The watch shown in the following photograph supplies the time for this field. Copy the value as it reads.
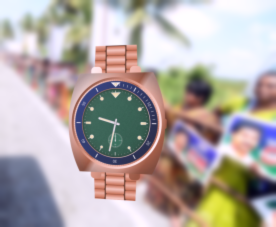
9:32
